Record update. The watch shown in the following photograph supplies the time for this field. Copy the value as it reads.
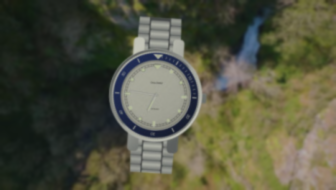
6:46
